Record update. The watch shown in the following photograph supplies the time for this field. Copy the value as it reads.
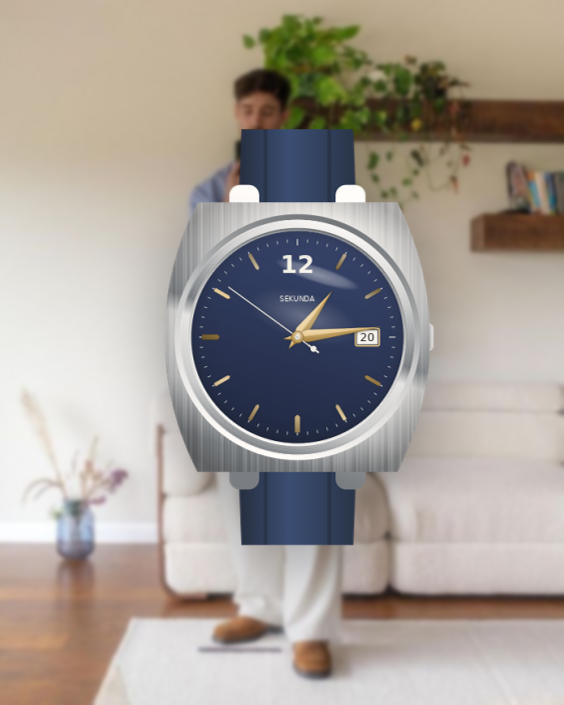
1:13:51
